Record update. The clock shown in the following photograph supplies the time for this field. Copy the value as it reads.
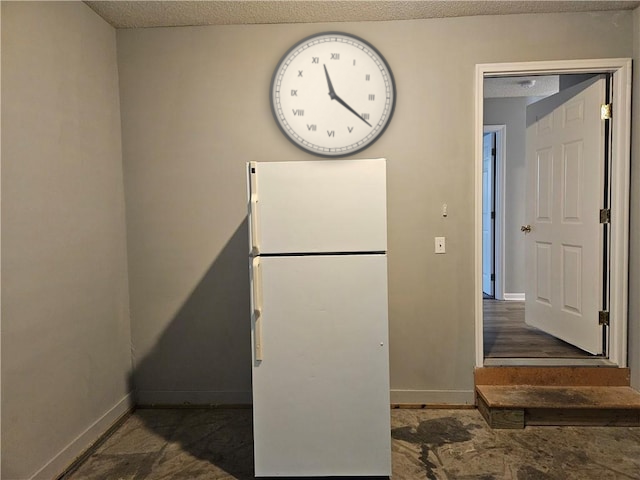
11:21
